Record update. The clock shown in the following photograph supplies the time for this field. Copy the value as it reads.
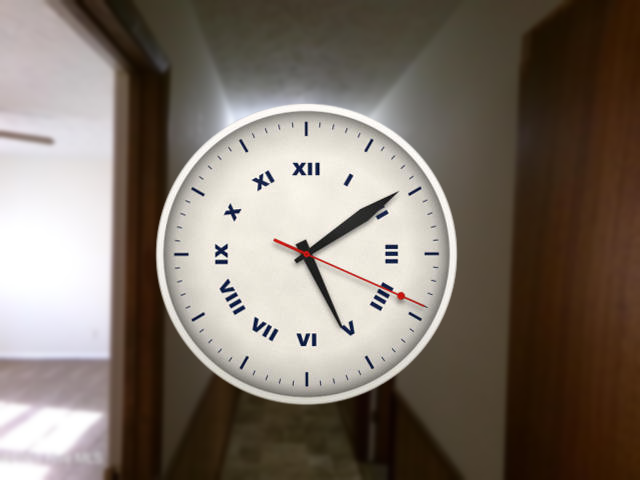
5:09:19
